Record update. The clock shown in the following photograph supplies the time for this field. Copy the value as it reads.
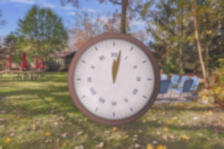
12:02
